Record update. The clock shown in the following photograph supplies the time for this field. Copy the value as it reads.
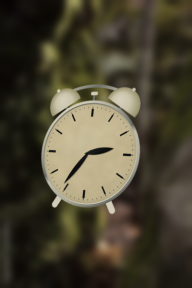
2:36
